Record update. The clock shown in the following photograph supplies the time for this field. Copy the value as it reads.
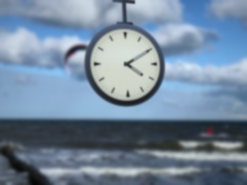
4:10
